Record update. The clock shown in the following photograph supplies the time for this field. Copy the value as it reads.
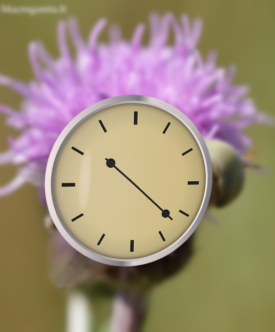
10:22
